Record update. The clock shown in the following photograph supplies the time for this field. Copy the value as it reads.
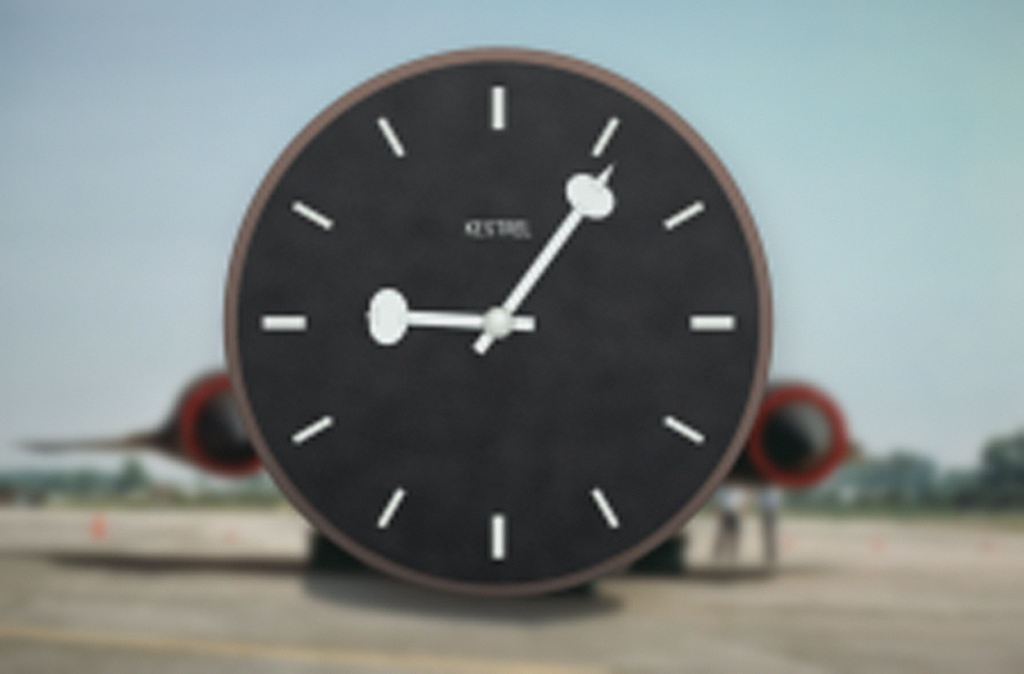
9:06
